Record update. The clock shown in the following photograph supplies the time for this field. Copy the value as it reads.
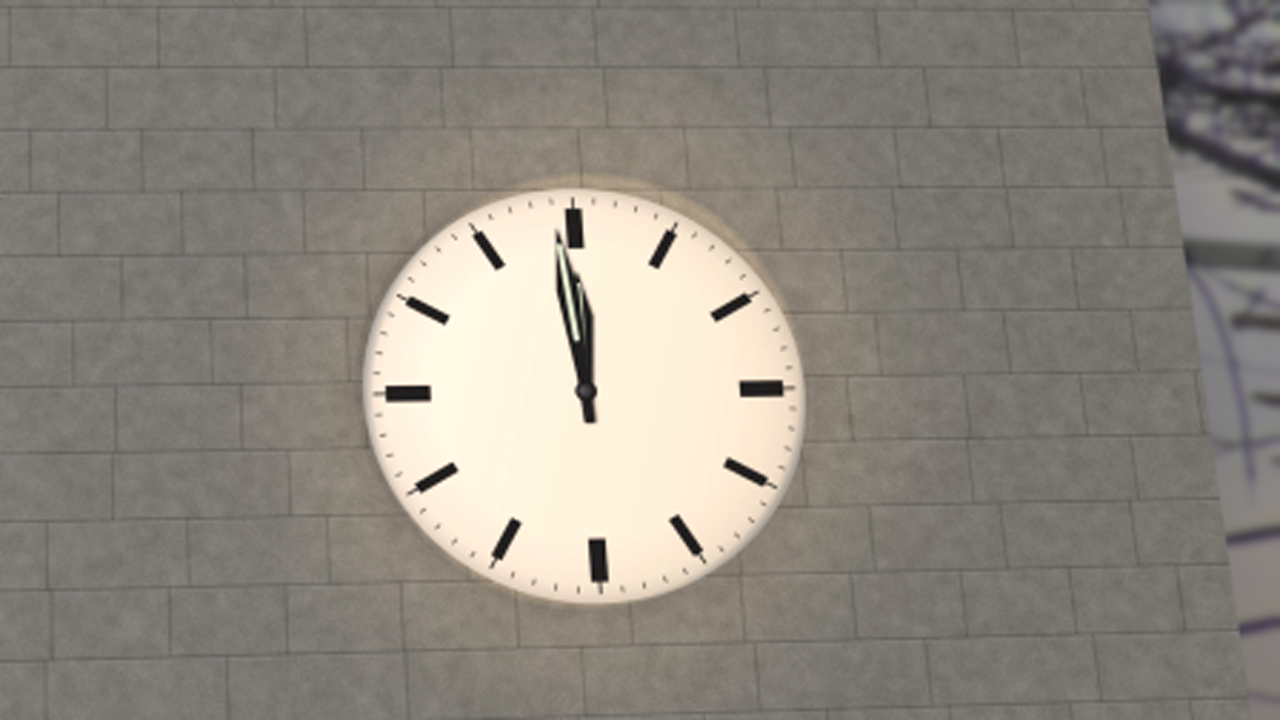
11:59
